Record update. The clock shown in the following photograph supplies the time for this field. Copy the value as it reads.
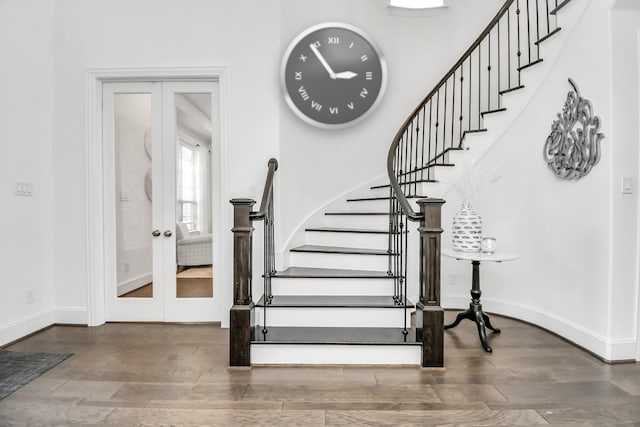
2:54
